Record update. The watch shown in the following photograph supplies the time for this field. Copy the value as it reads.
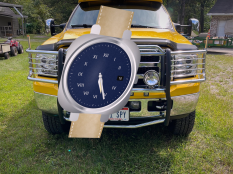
5:26
